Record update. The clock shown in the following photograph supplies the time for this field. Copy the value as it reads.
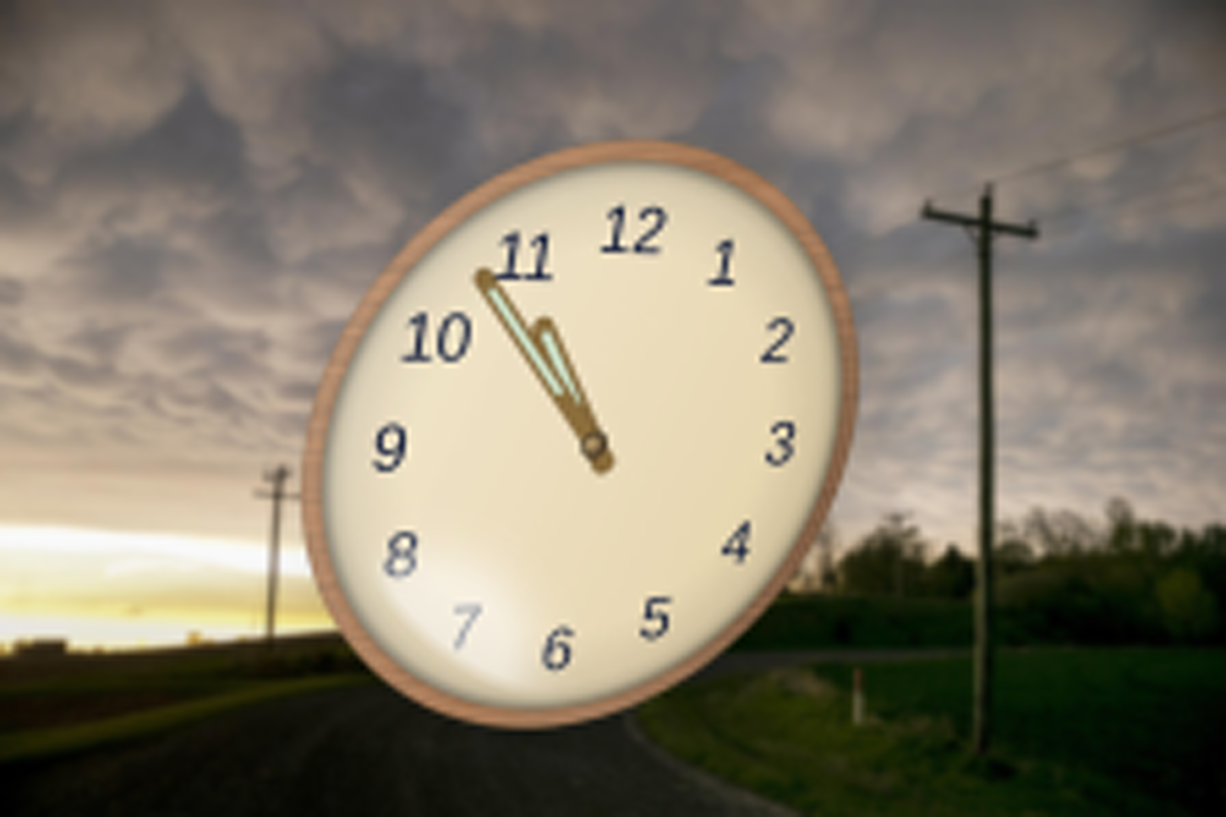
10:53
